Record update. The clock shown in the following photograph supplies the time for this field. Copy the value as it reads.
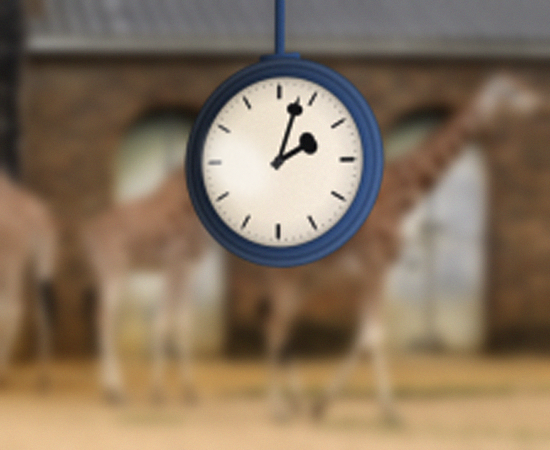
2:03
